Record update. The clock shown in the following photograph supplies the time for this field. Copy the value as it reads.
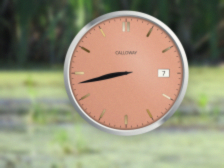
8:43
